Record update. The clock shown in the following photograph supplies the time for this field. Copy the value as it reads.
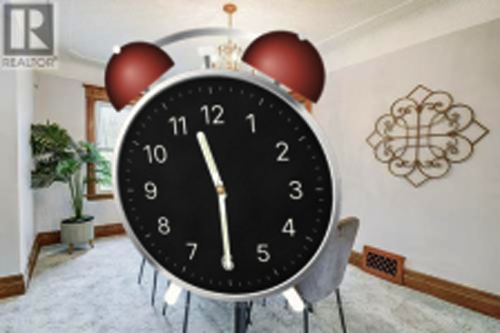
11:30
